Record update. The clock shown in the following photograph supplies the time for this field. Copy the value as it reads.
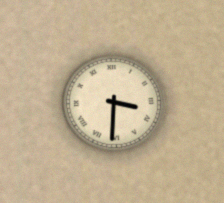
3:31
